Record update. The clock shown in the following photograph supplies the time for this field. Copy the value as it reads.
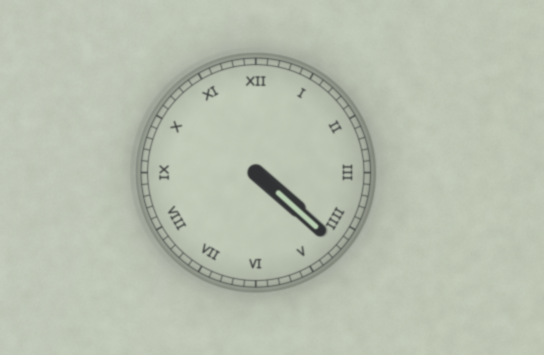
4:22
